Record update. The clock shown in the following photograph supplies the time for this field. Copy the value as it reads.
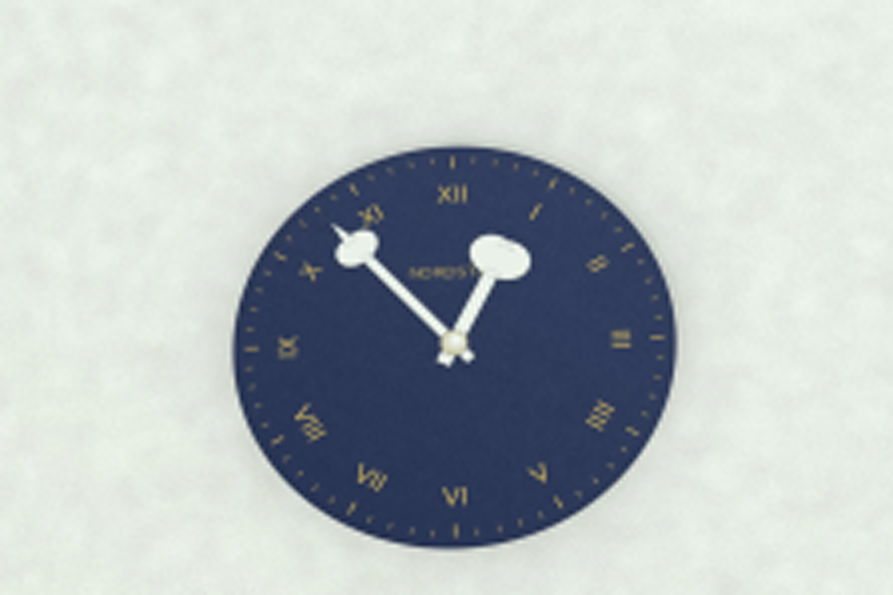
12:53
